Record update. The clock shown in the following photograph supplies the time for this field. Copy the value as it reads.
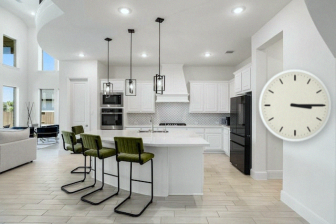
3:15
